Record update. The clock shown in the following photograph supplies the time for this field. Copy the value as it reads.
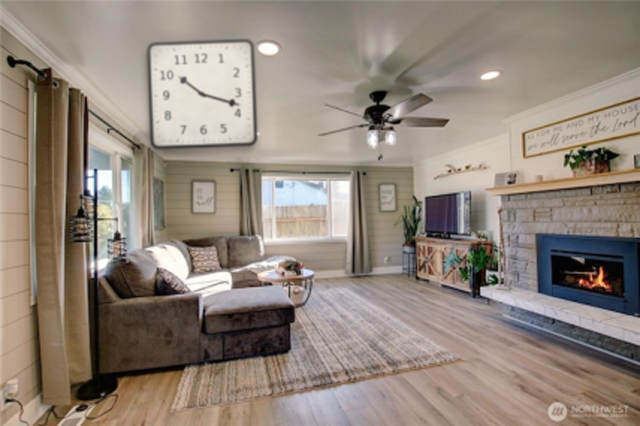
10:18
